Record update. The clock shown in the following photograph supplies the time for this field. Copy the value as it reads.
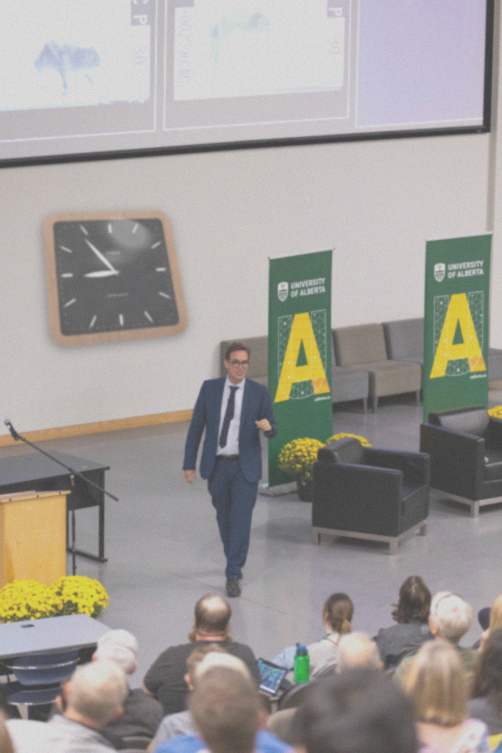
8:54
